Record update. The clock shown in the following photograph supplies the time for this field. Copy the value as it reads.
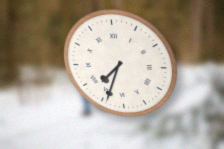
7:34
